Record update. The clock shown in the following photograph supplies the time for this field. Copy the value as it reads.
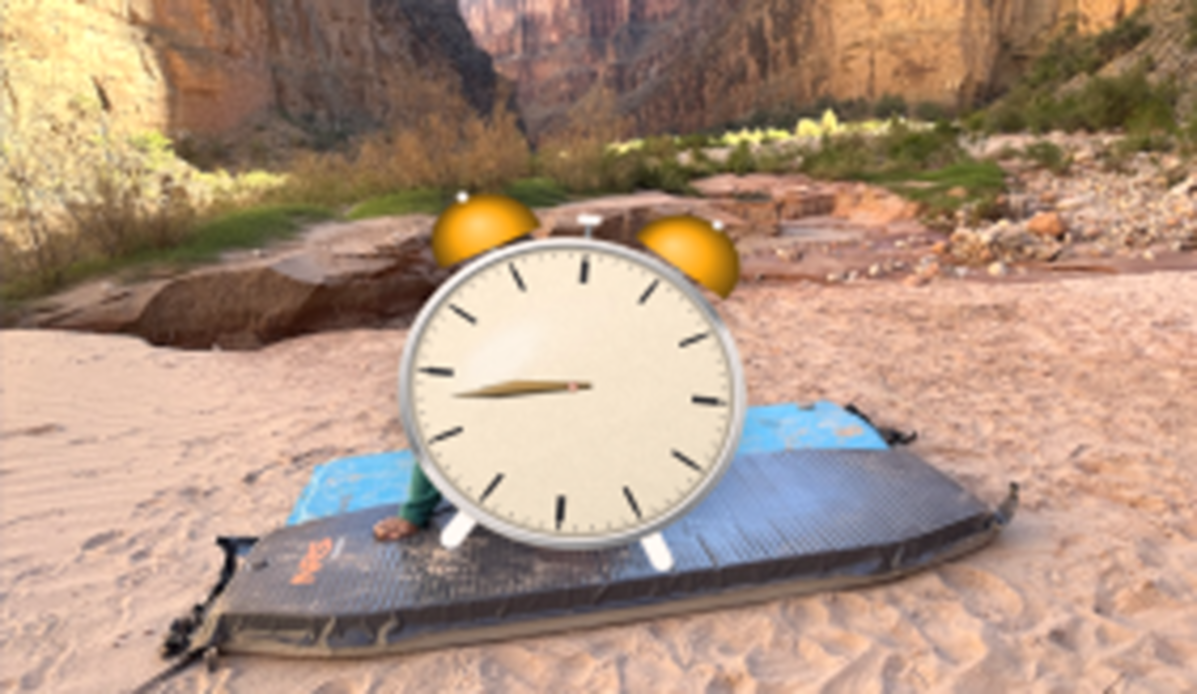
8:43
